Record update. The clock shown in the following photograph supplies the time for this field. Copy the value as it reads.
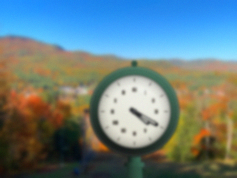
4:20
